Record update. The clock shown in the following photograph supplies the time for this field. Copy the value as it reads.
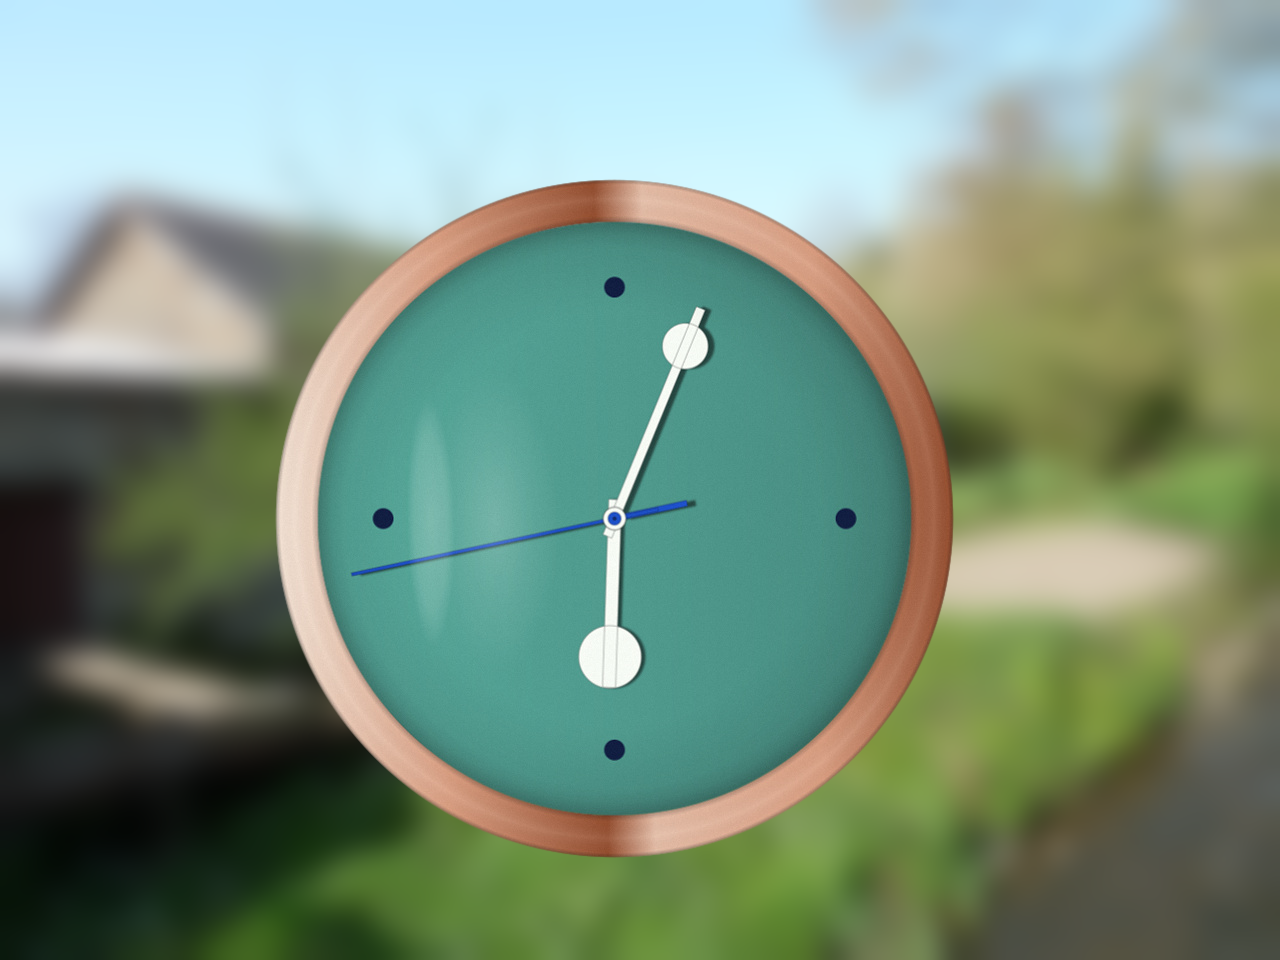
6:03:43
